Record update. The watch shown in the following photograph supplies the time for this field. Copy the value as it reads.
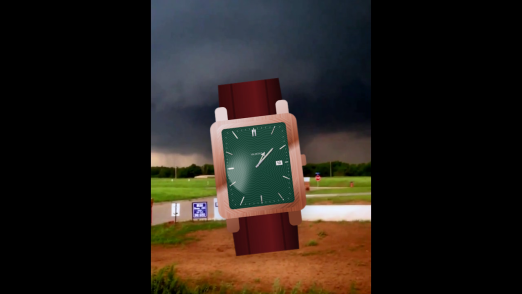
1:08
